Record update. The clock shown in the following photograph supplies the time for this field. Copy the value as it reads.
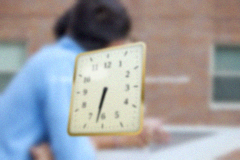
6:32
